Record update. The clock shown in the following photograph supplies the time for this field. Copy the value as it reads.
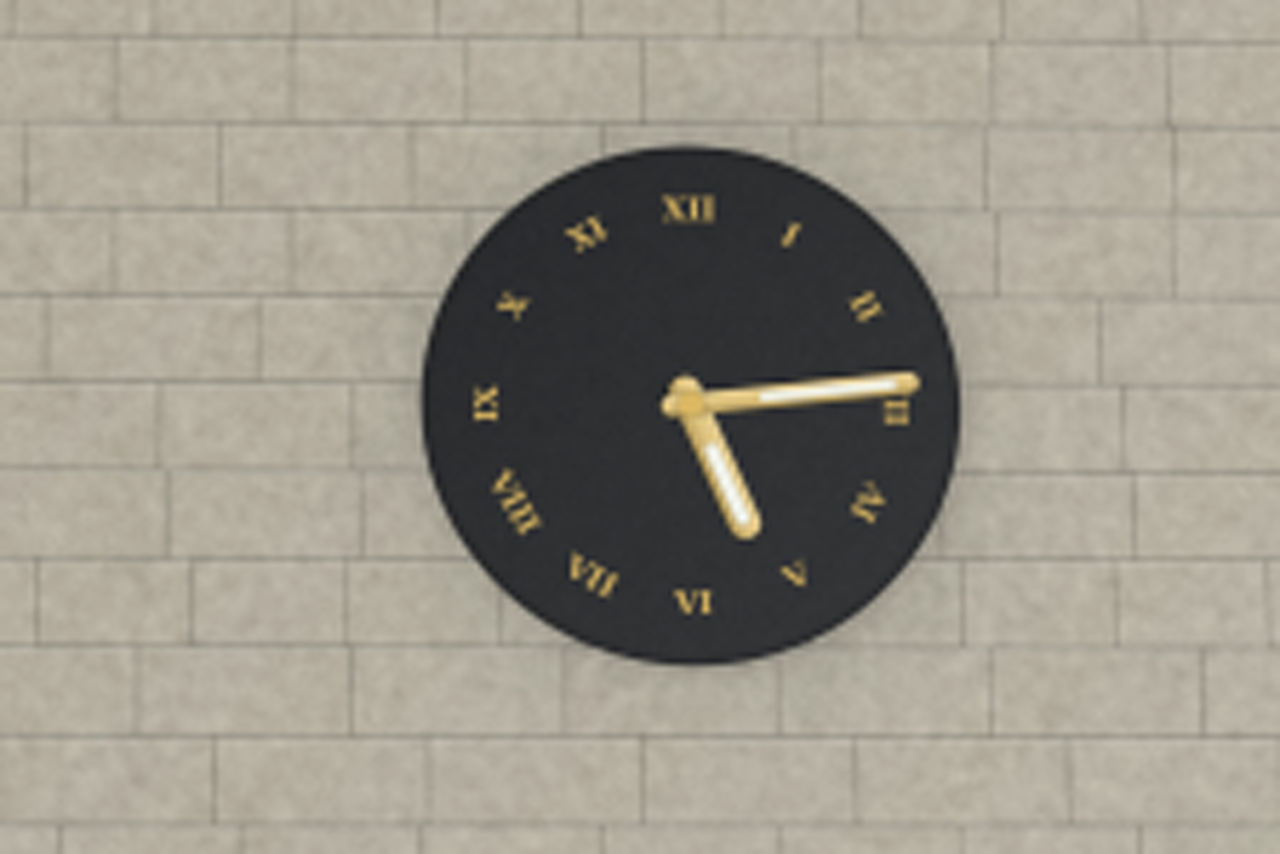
5:14
